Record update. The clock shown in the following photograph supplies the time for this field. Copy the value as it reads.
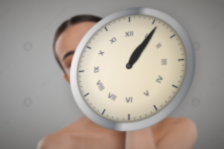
1:06
